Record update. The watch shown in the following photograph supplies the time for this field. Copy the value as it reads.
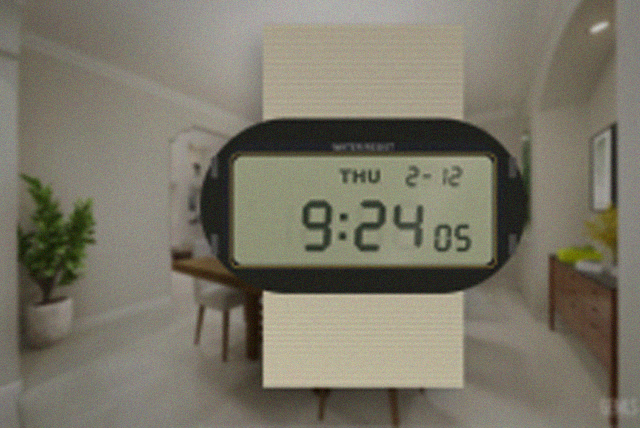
9:24:05
